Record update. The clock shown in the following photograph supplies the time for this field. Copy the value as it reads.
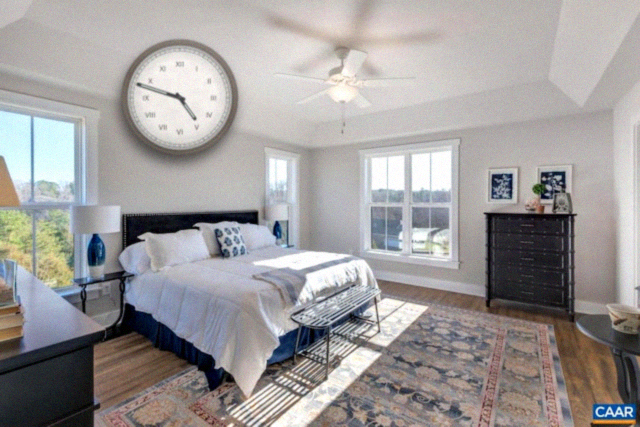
4:48
